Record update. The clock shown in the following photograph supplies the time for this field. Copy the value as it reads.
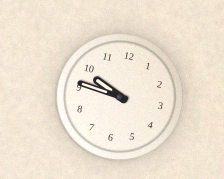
9:46
